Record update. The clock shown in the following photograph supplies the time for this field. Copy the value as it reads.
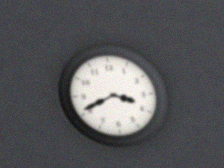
3:41
